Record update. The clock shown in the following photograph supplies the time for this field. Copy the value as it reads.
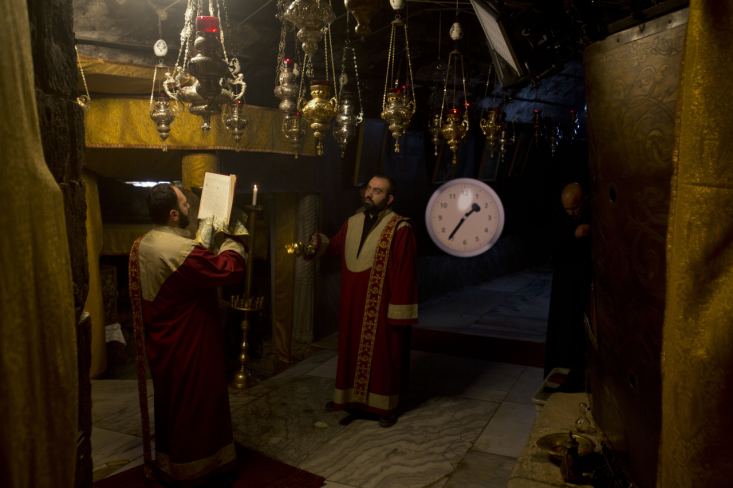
1:36
